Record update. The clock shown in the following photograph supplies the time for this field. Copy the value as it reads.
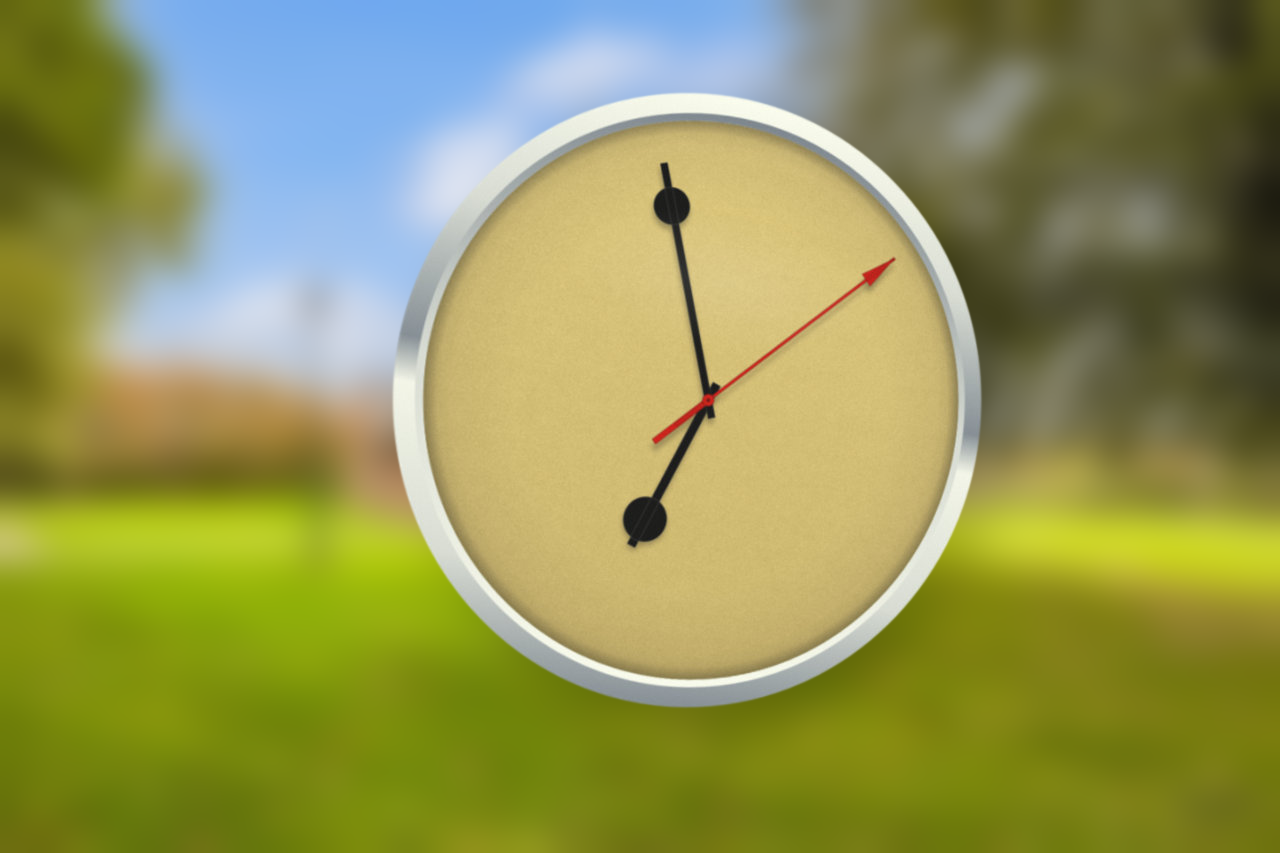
6:58:09
